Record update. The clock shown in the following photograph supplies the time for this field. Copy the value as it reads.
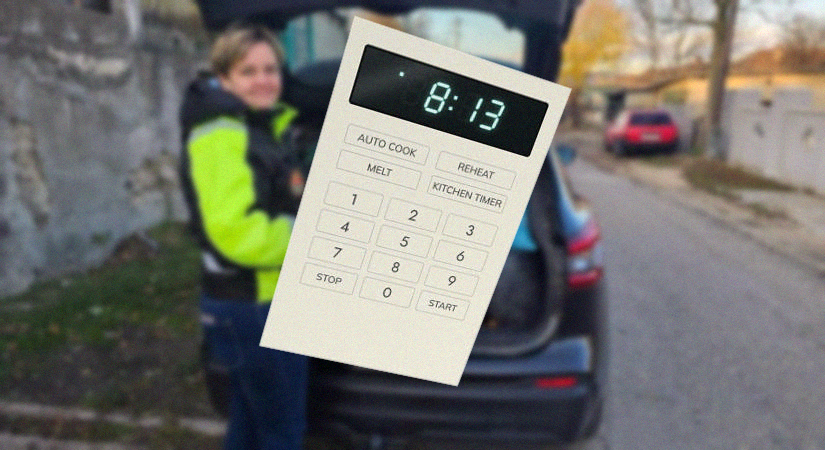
8:13
